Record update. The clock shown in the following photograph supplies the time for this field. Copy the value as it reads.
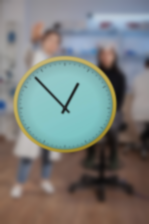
12:53
